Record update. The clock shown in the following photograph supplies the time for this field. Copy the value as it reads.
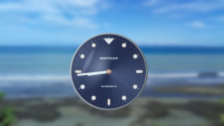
8:44
